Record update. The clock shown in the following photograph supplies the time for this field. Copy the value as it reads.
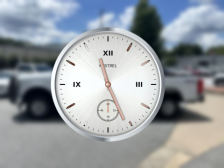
11:26
